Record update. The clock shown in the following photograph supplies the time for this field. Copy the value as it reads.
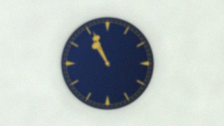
10:56
